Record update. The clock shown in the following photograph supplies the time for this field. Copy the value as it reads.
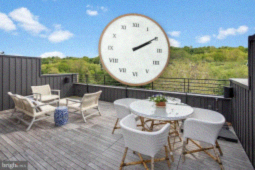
2:10
